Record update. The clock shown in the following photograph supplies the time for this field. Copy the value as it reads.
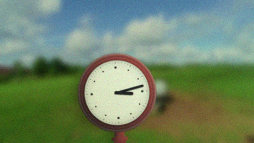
3:13
